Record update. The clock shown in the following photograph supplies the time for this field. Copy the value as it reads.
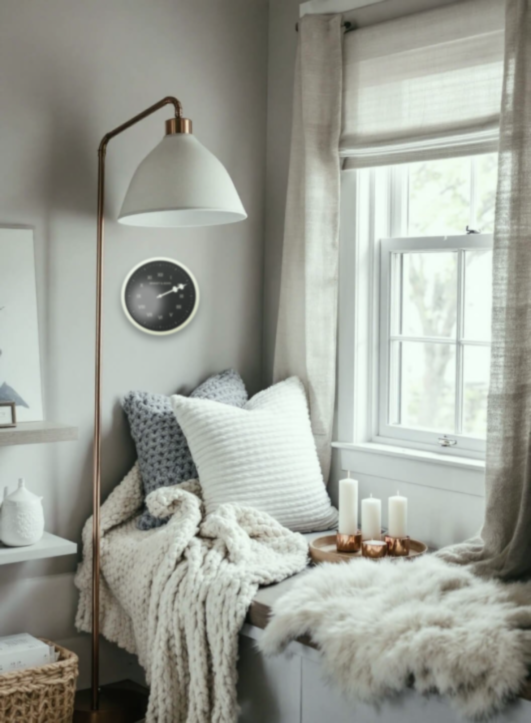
2:11
